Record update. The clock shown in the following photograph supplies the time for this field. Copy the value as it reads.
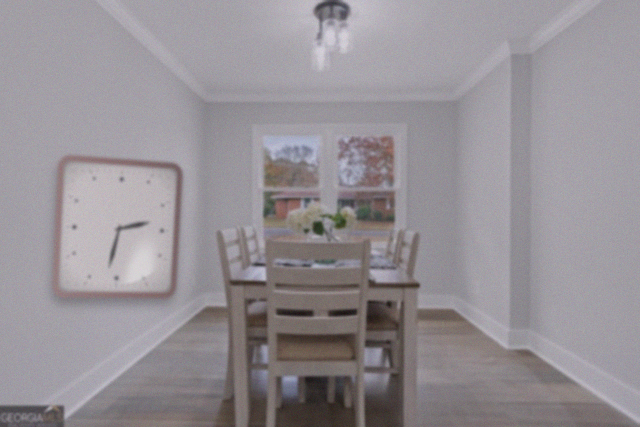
2:32
